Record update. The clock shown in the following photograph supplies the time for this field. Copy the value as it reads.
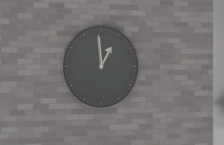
12:59
